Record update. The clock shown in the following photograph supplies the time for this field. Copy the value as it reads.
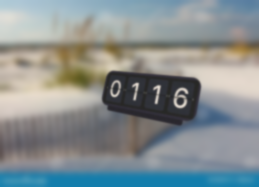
1:16
